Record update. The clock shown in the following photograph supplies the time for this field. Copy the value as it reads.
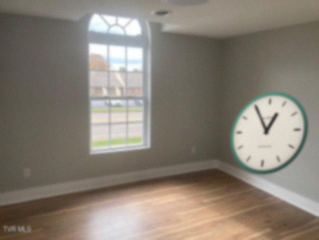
12:55
